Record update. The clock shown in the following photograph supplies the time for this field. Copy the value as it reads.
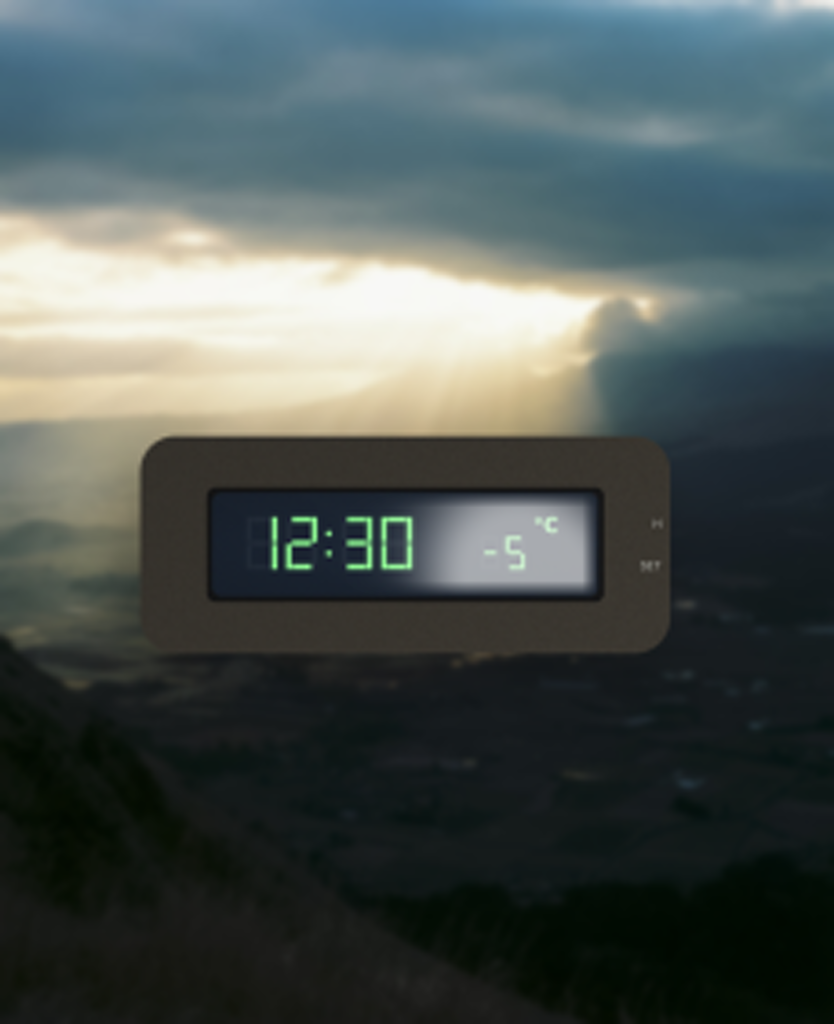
12:30
